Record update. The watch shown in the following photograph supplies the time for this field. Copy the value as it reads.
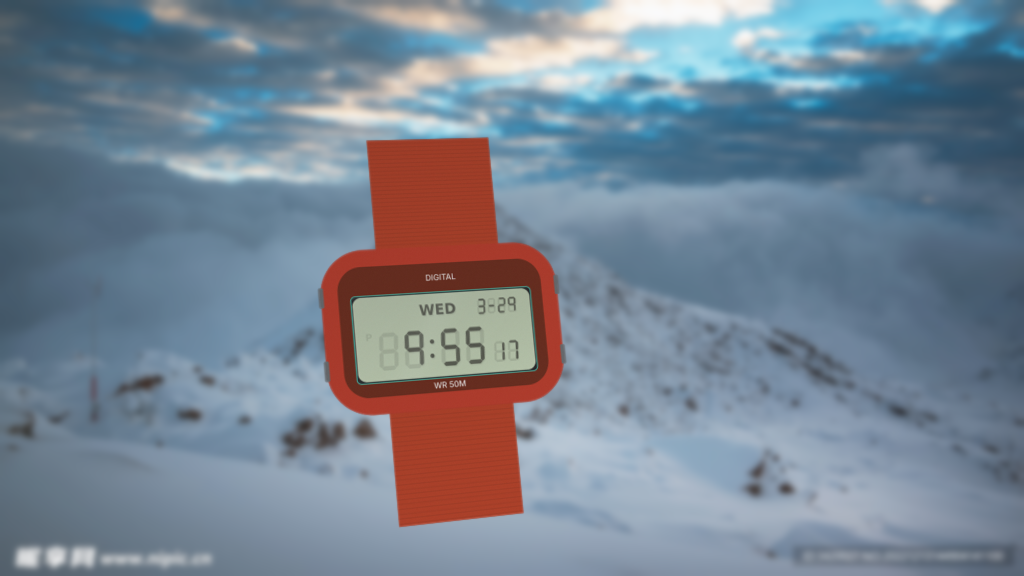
9:55:17
